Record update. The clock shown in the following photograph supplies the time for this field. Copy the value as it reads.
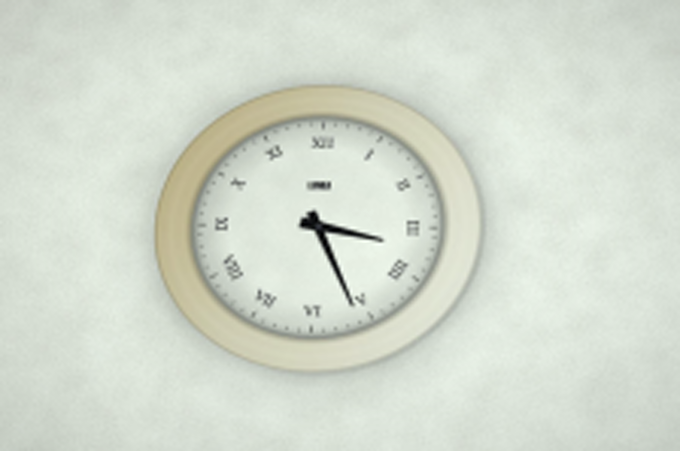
3:26
